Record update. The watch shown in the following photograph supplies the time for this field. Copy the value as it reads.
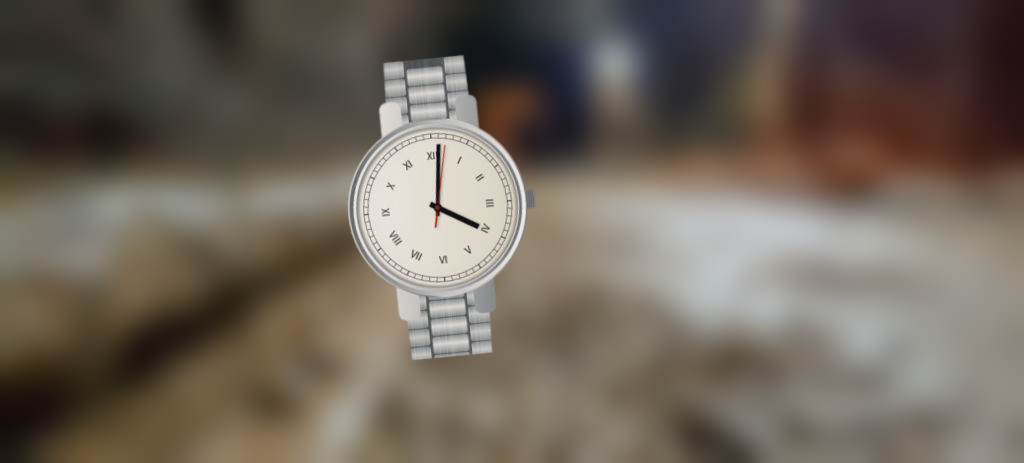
4:01:02
